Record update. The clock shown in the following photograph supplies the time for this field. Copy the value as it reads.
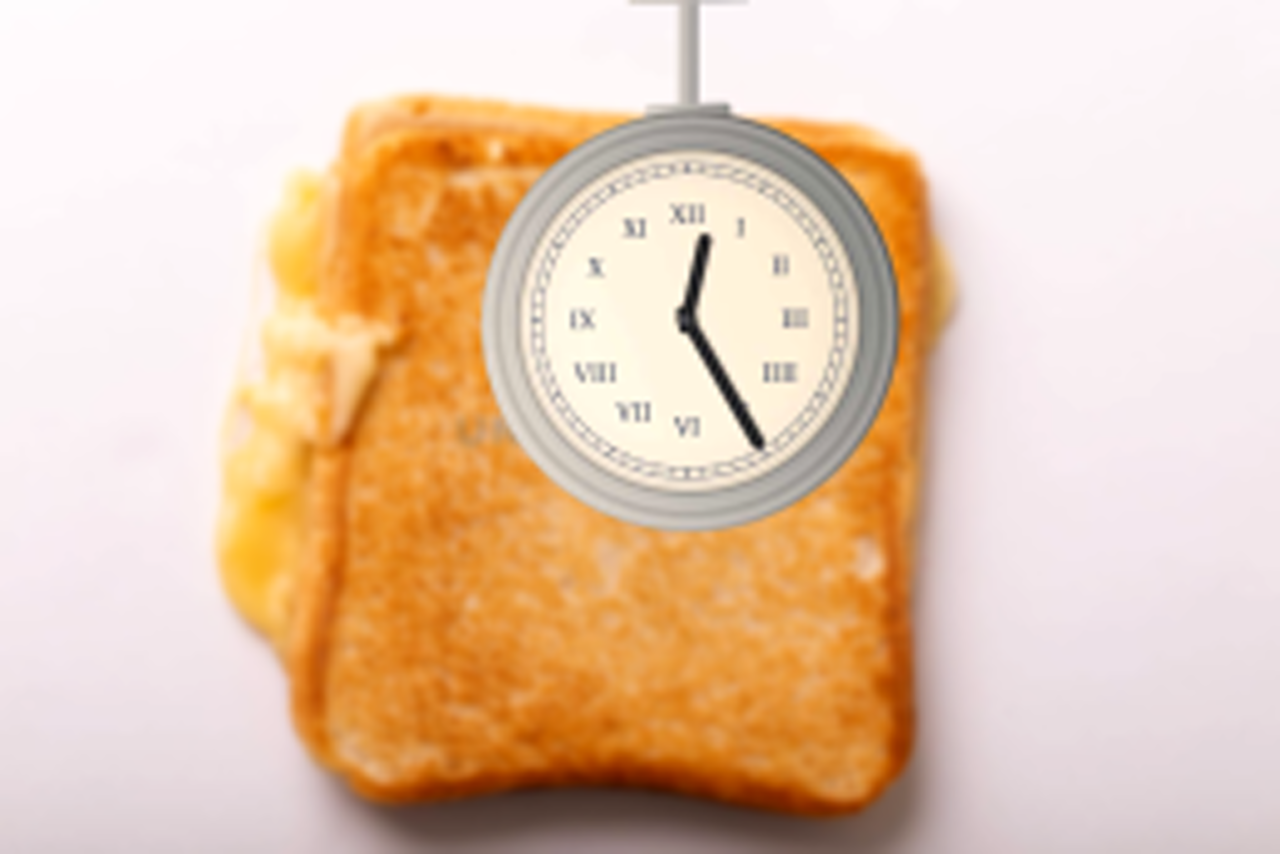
12:25
